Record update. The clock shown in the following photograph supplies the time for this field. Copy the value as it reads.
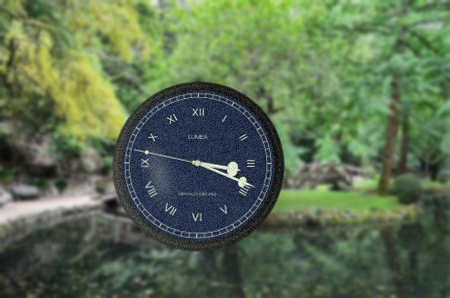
3:18:47
